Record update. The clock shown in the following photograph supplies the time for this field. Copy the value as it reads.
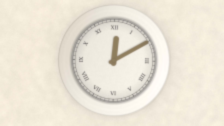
12:10
